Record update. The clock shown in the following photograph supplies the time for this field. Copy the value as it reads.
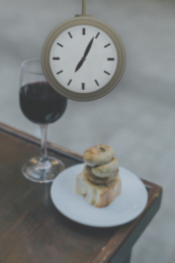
7:04
